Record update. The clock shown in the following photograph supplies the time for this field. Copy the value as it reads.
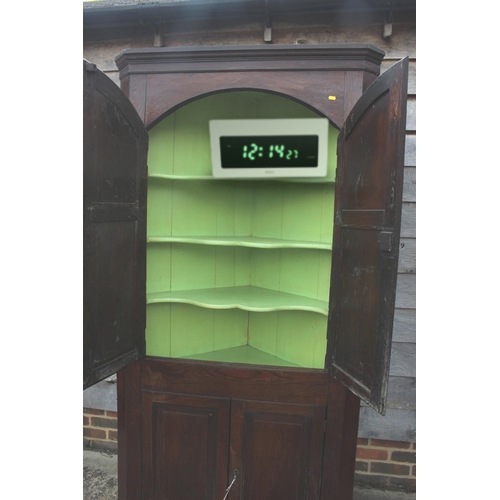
12:14
